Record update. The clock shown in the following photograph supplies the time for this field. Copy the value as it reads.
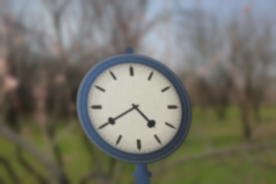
4:40
